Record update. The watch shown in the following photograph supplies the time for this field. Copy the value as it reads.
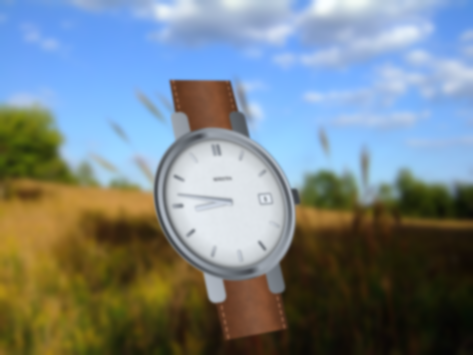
8:47
